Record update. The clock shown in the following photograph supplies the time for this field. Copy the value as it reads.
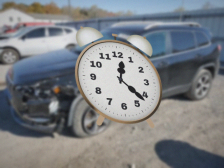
12:22
